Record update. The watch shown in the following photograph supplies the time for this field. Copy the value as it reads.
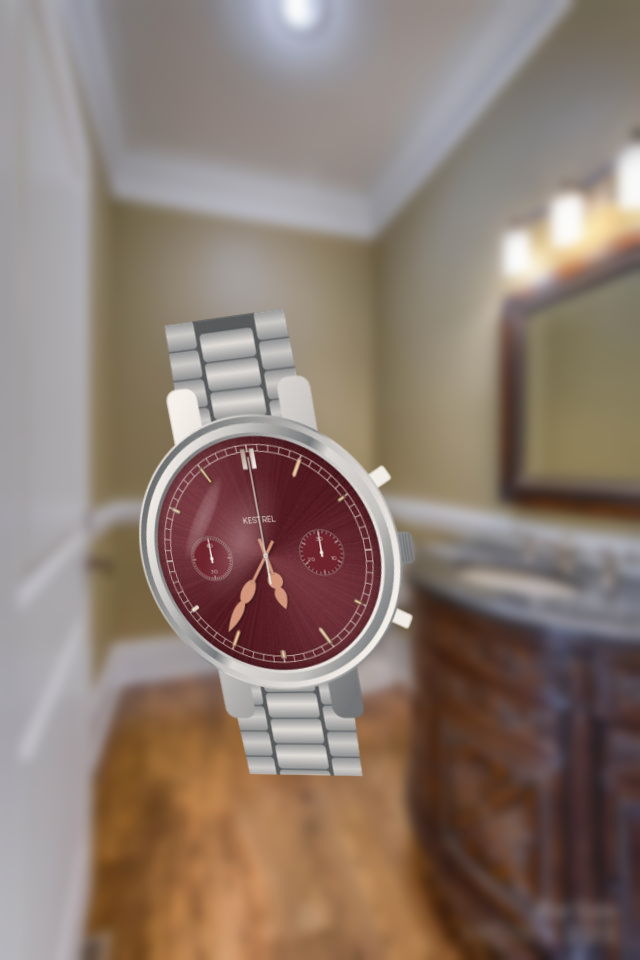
5:36
